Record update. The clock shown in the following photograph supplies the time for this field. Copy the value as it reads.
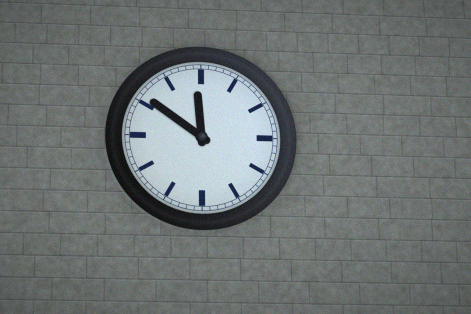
11:51
